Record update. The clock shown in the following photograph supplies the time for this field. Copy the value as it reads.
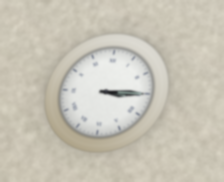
3:15
